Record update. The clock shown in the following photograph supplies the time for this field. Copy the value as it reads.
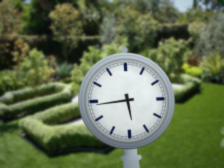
5:44
